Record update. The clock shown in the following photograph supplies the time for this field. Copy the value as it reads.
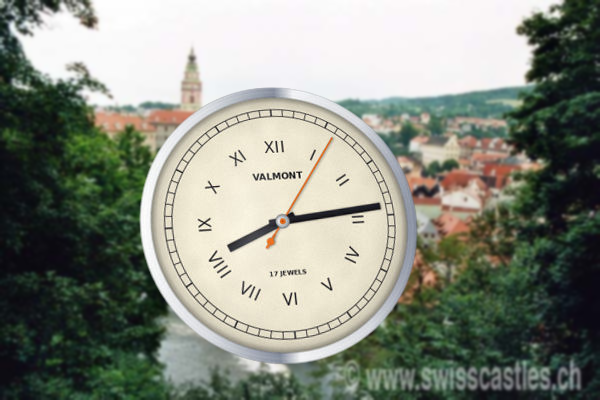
8:14:06
